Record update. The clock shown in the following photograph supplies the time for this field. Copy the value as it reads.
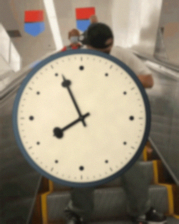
7:56
